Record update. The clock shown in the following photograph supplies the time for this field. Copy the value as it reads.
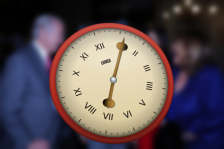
7:06
